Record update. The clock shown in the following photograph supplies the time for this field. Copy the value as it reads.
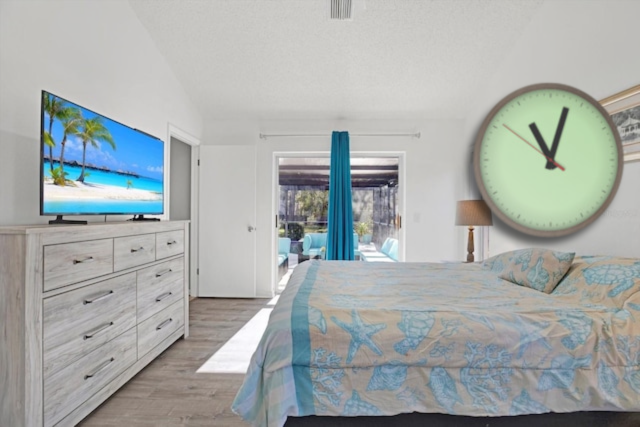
11:02:51
